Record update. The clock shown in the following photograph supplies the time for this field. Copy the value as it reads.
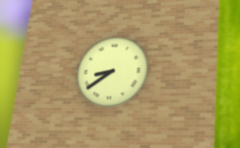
8:39
